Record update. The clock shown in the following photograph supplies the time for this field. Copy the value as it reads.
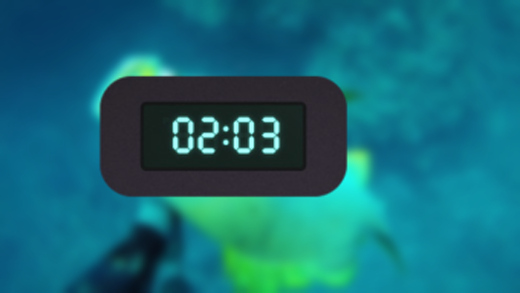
2:03
